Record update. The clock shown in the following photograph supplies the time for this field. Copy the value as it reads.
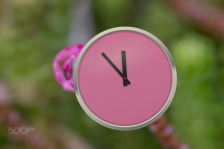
11:53
